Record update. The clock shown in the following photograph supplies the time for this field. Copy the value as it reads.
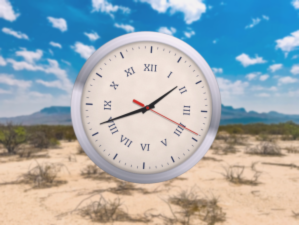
1:41:19
